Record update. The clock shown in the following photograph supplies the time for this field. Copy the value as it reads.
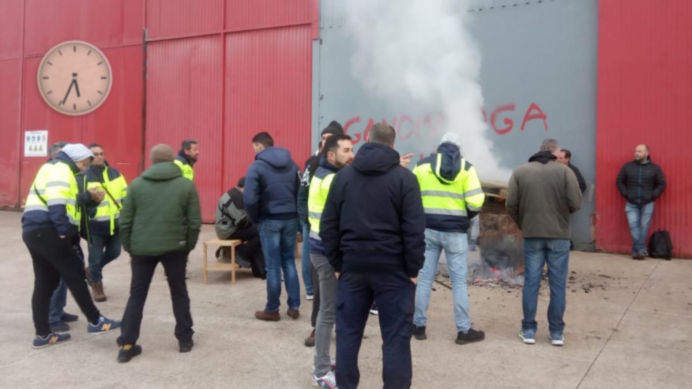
5:34
